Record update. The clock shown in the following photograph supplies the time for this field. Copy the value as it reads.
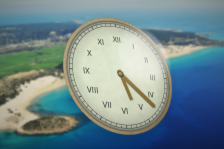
5:22
